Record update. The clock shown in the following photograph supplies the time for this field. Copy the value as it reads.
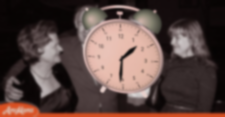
1:31
